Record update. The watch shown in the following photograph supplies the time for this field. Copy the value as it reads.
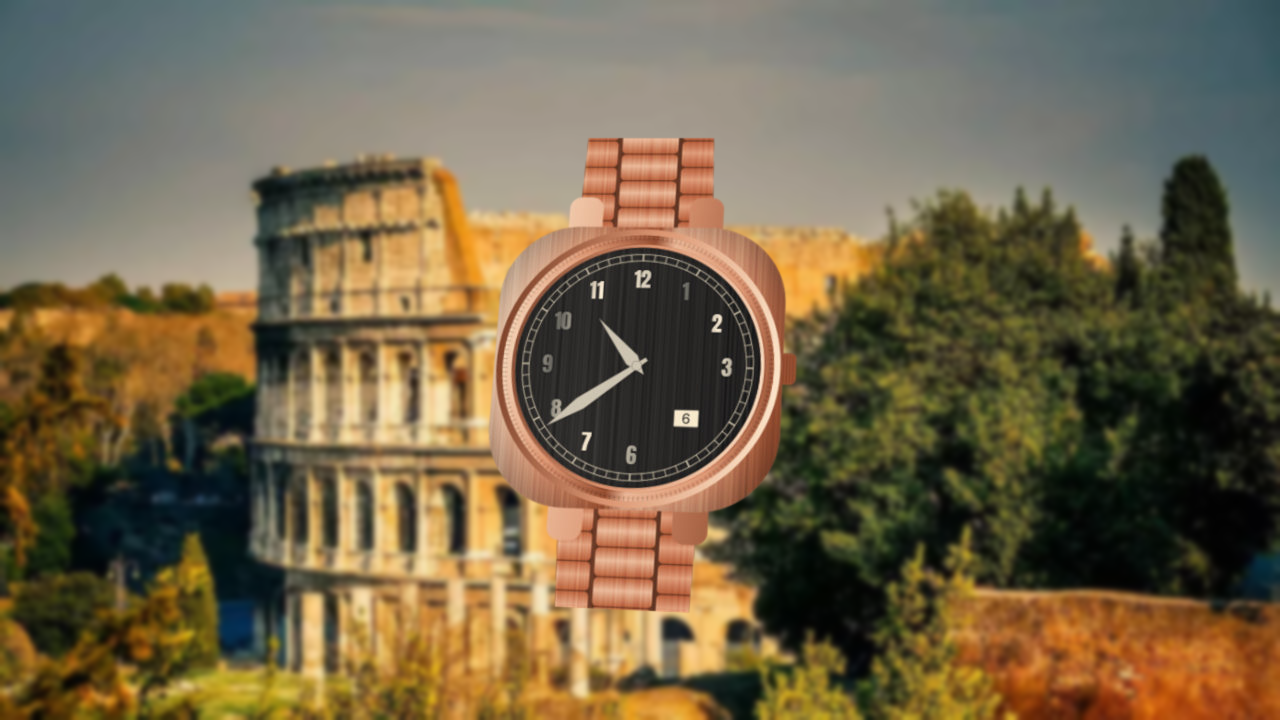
10:39
